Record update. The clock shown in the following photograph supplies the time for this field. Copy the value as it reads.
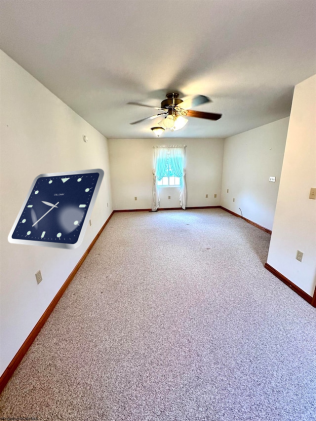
9:36
